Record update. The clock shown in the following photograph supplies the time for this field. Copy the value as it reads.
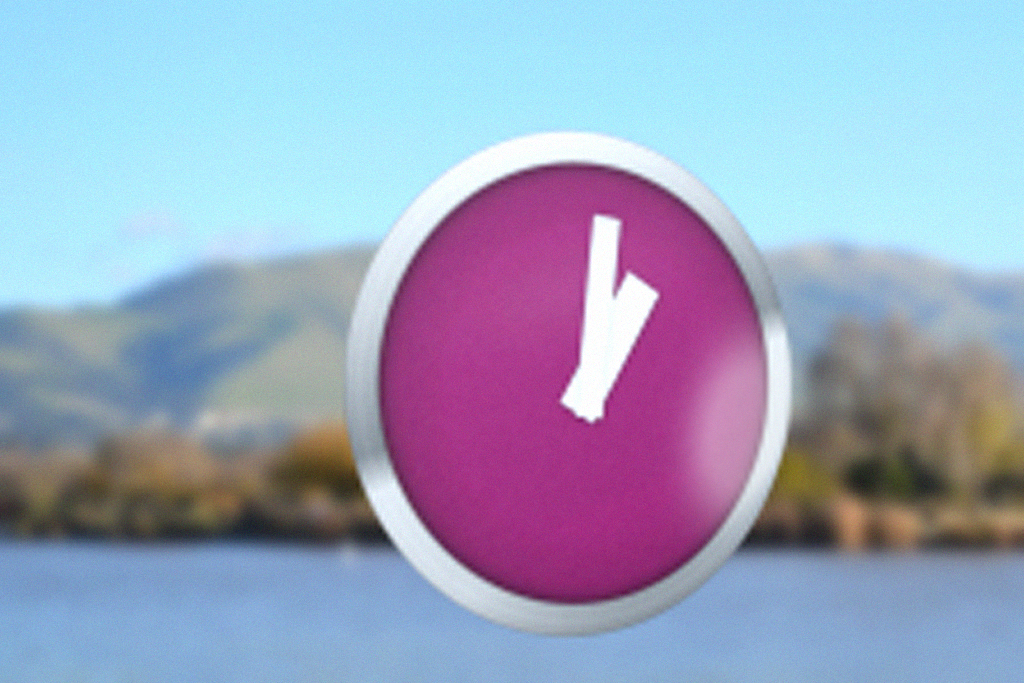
1:01
